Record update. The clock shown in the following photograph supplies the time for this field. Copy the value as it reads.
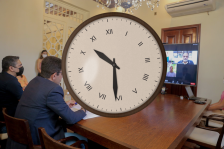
10:31
